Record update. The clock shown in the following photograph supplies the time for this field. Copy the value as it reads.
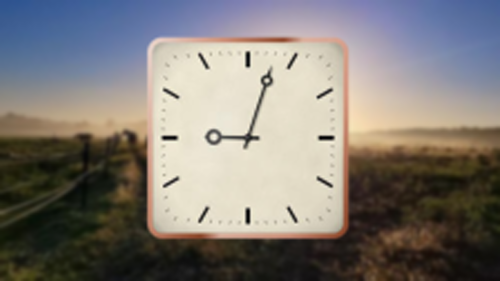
9:03
